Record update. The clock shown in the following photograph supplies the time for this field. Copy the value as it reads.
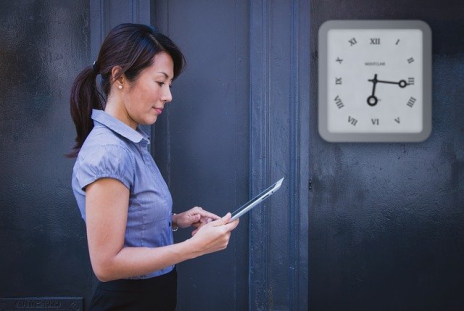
6:16
